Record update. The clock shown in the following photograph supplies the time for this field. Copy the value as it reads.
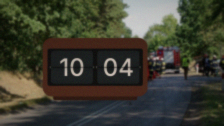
10:04
